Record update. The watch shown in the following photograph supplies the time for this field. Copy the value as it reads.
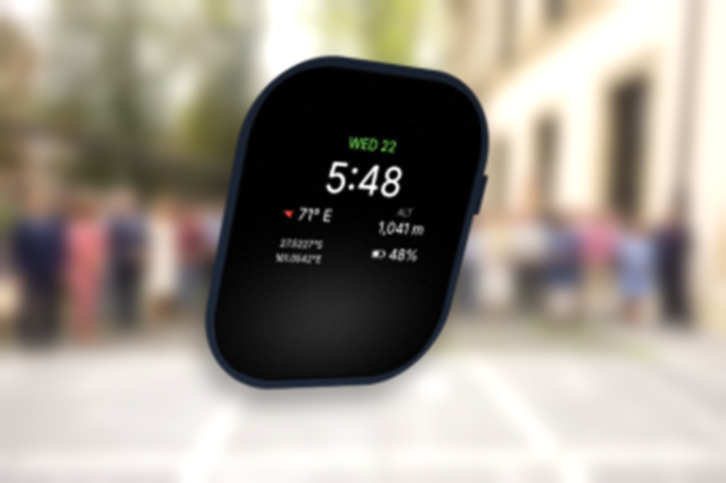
5:48
